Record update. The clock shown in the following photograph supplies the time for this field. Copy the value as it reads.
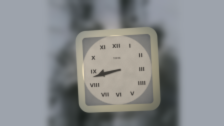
8:43
